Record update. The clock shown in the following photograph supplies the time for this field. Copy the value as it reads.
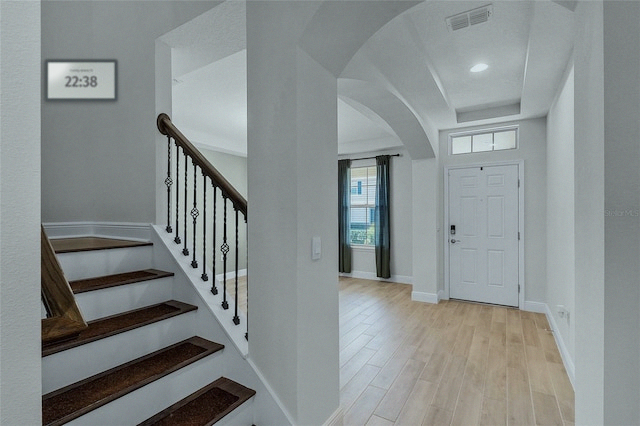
22:38
